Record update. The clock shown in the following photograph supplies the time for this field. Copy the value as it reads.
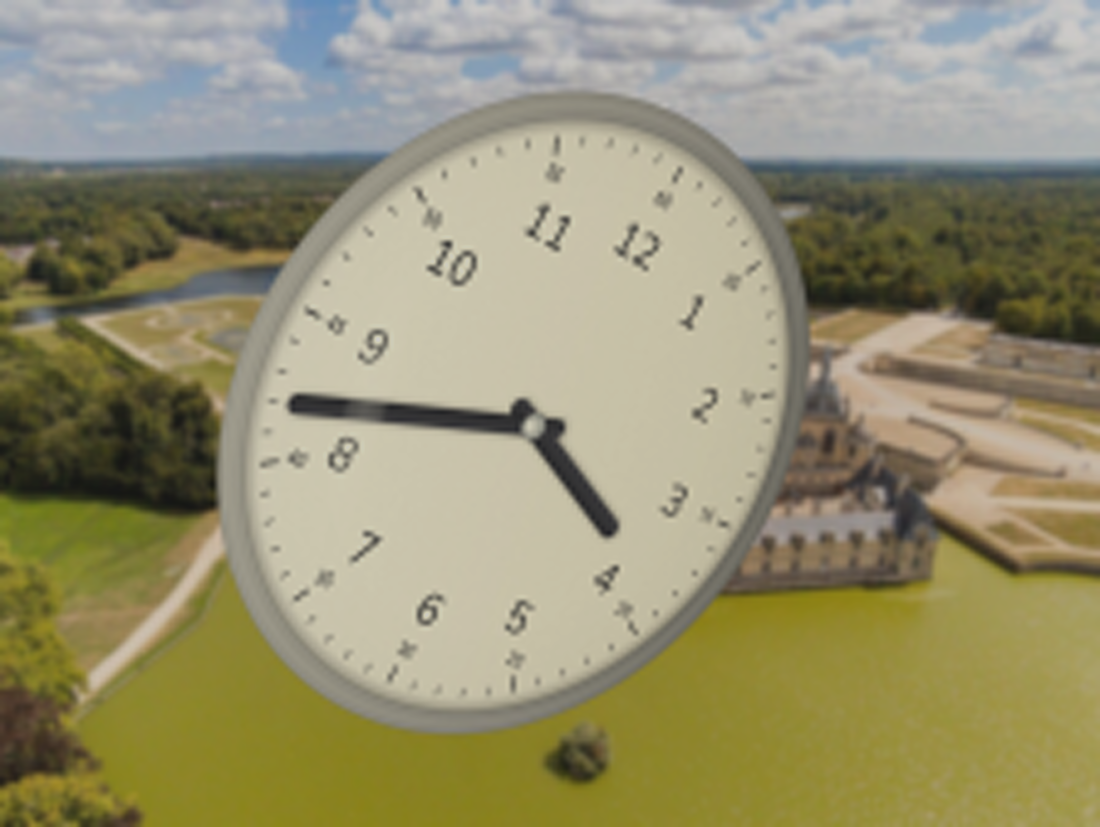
3:42
